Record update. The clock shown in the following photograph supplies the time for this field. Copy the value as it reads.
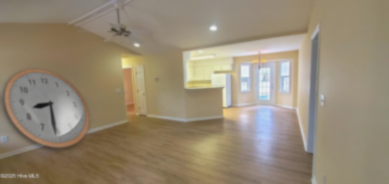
8:31
